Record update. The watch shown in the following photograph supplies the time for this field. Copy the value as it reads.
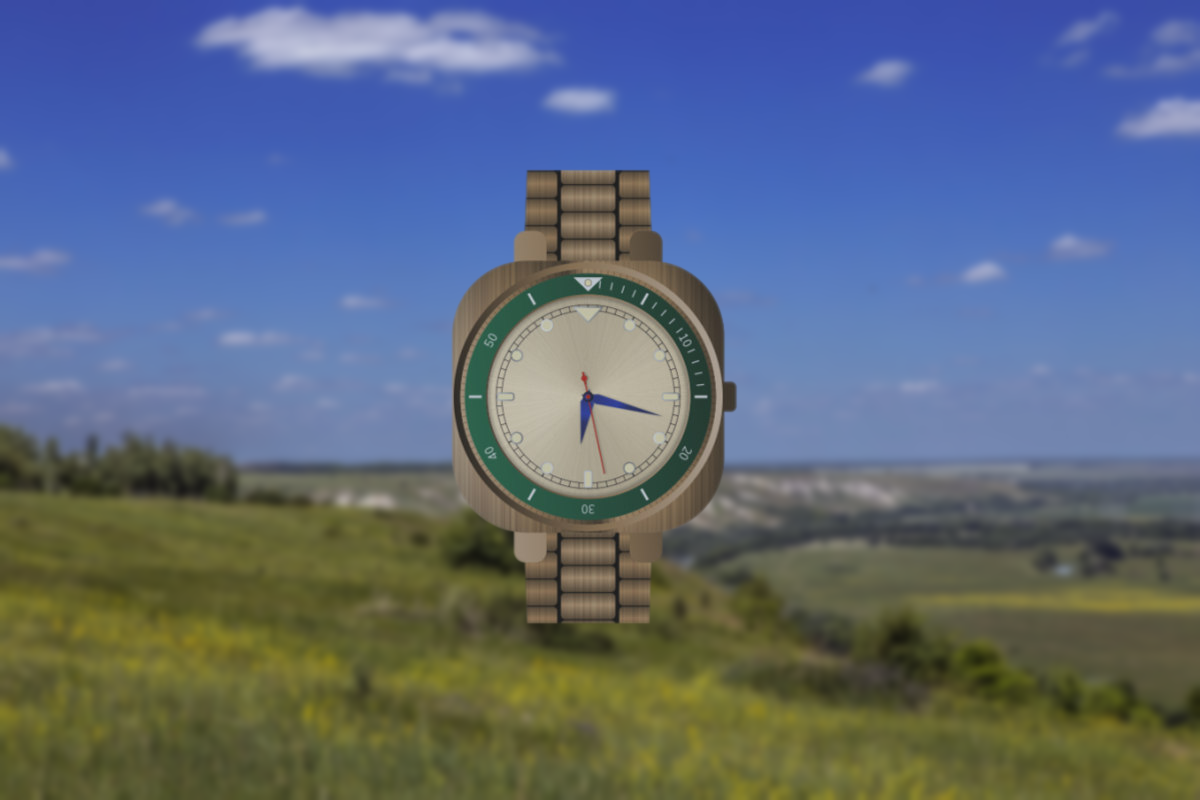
6:17:28
